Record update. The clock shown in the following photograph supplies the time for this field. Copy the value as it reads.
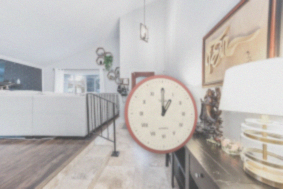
1:00
